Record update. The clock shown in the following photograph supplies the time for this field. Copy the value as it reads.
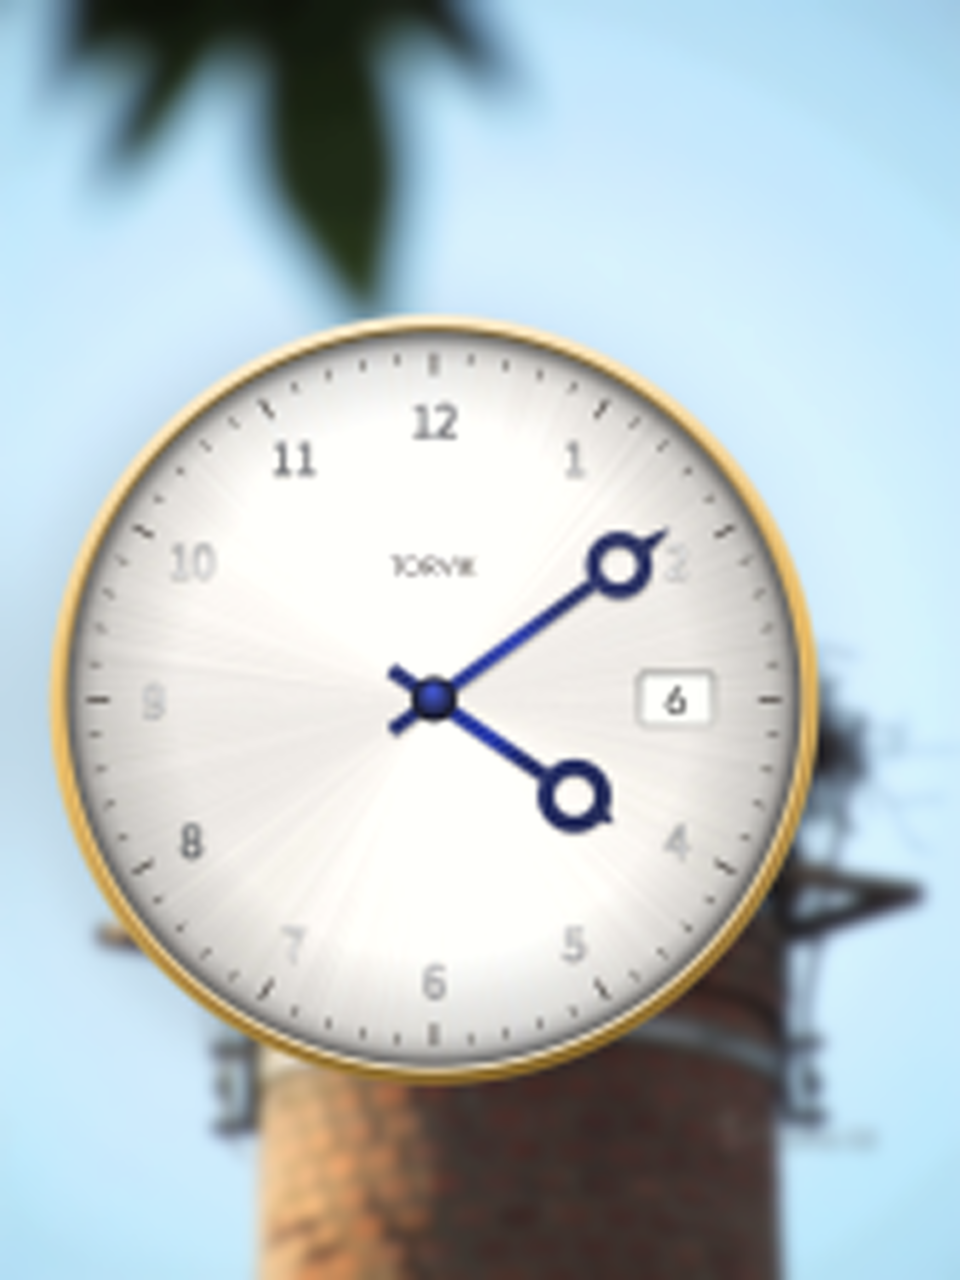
4:09
